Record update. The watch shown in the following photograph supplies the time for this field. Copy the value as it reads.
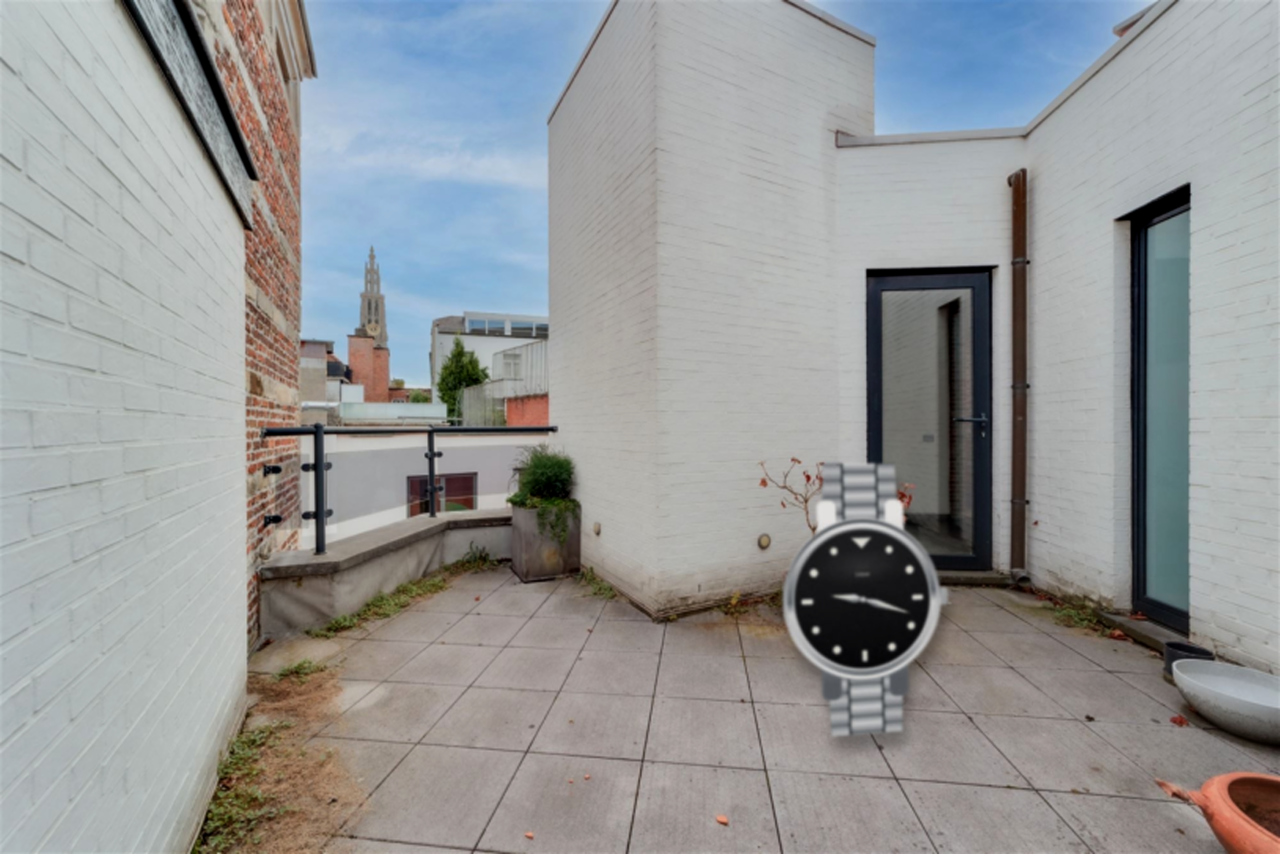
9:18
